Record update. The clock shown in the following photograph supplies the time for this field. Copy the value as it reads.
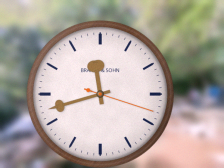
11:42:18
